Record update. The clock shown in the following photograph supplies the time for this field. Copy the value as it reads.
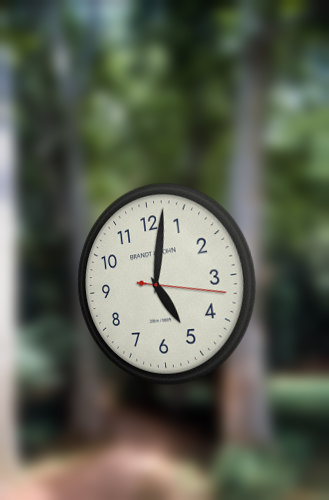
5:02:17
